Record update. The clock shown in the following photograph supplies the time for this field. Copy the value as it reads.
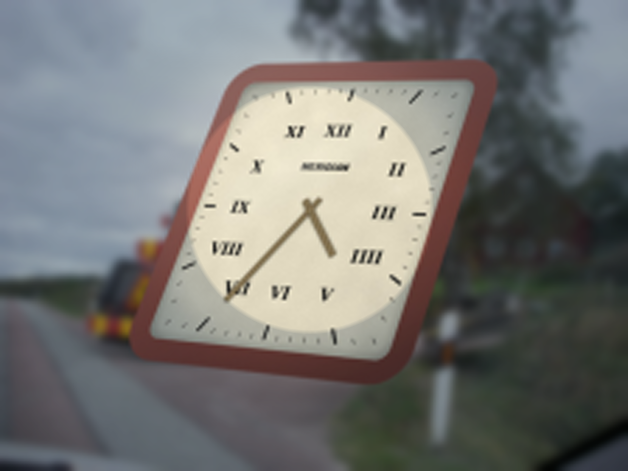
4:35
